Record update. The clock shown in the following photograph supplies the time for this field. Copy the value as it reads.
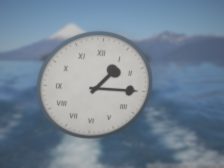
1:15
